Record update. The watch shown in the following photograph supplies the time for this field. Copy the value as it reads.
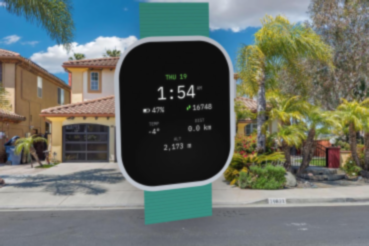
1:54
